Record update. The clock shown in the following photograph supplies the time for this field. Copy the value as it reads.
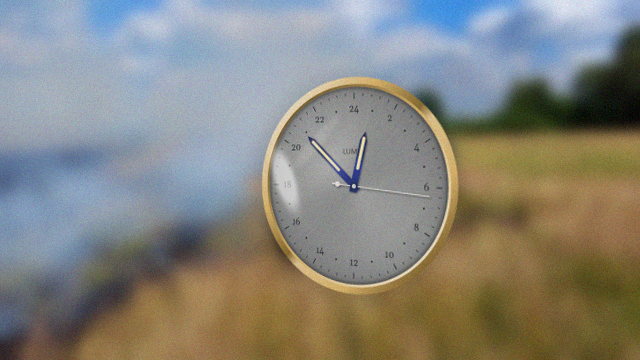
0:52:16
